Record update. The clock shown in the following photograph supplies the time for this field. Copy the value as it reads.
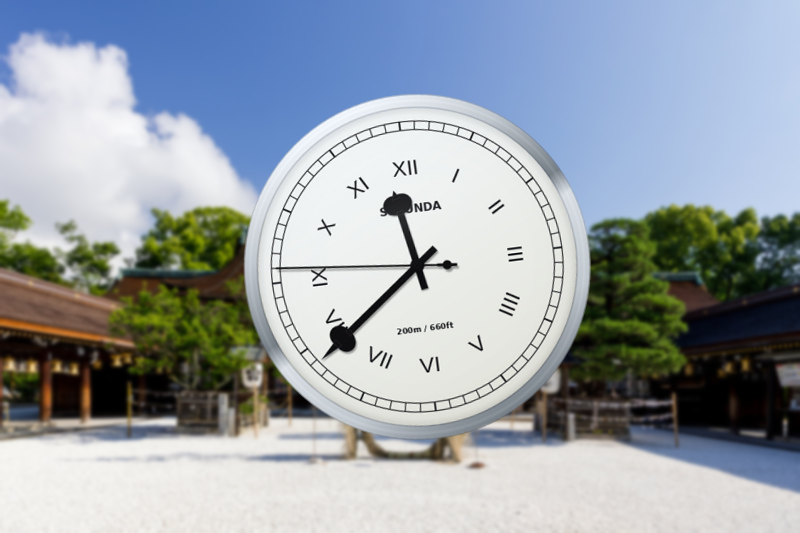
11:38:46
